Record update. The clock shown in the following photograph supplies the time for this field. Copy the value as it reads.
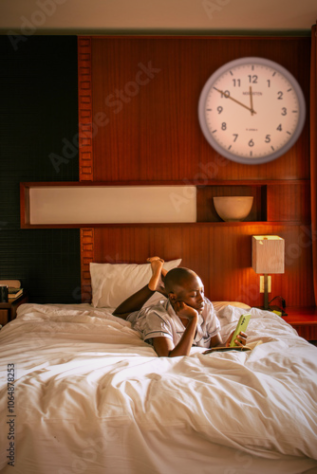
11:50
